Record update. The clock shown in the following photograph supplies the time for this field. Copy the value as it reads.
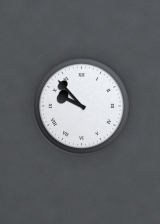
9:53
